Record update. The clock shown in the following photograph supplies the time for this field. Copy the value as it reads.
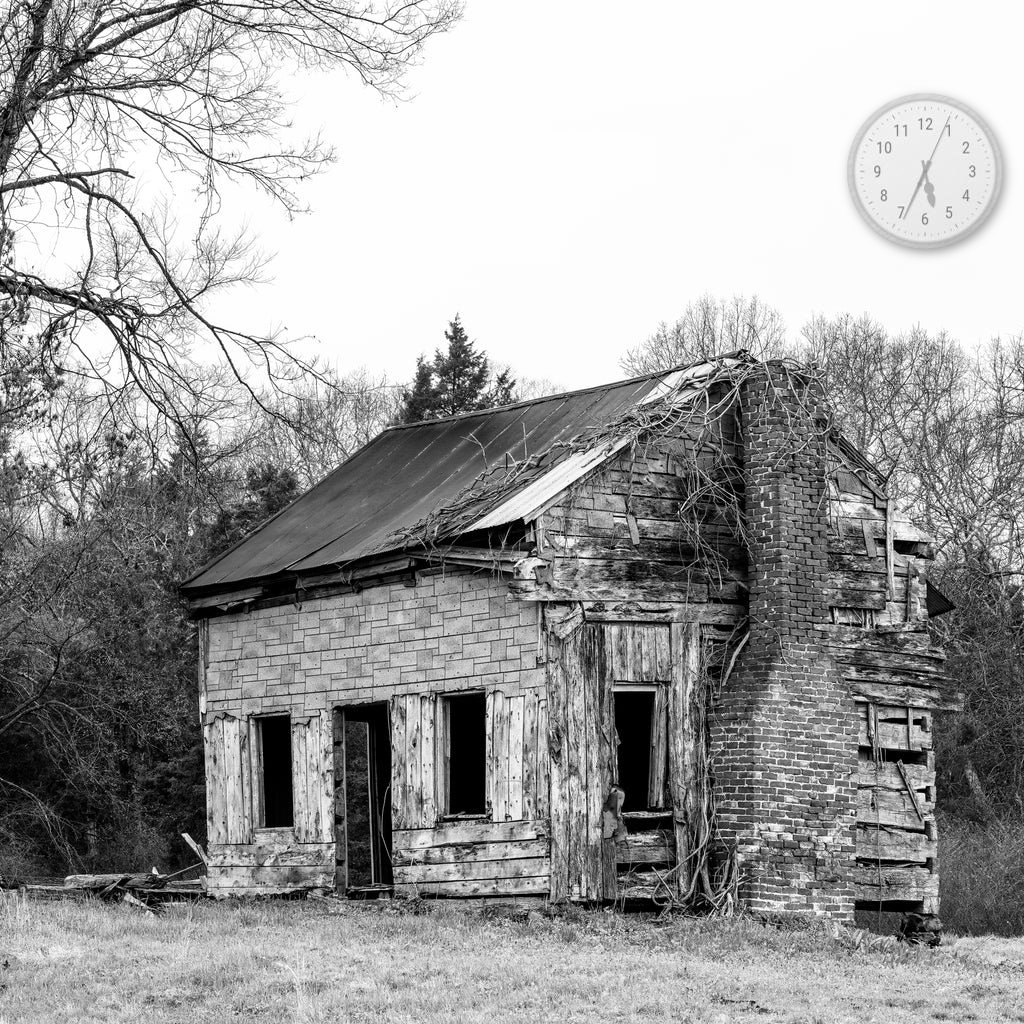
5:34:04
